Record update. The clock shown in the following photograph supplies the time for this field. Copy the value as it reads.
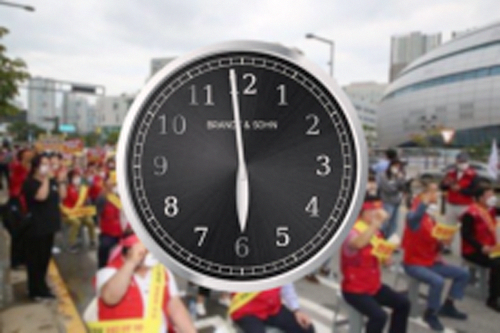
5:59
